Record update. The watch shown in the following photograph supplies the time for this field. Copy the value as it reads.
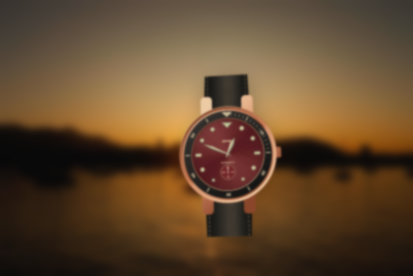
12:49
